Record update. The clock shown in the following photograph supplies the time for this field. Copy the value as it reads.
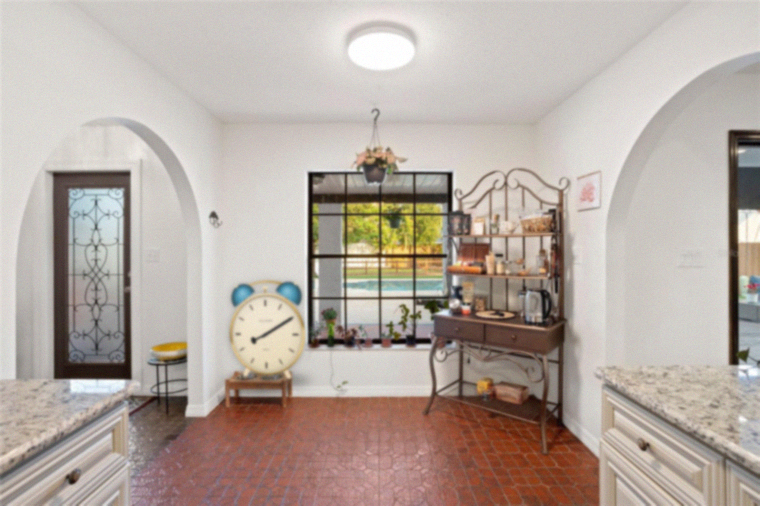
8:10
